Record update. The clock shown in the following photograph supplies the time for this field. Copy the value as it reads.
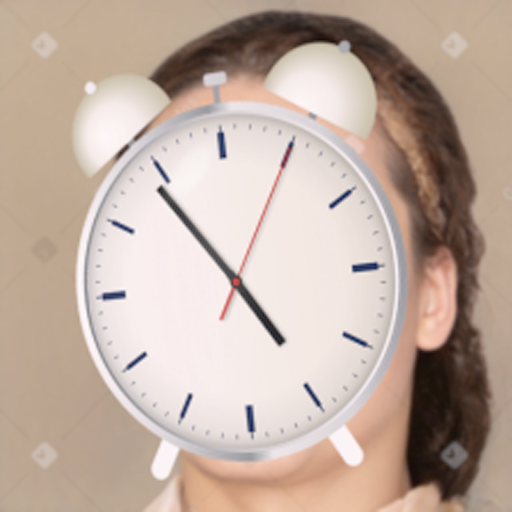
4:54:05
